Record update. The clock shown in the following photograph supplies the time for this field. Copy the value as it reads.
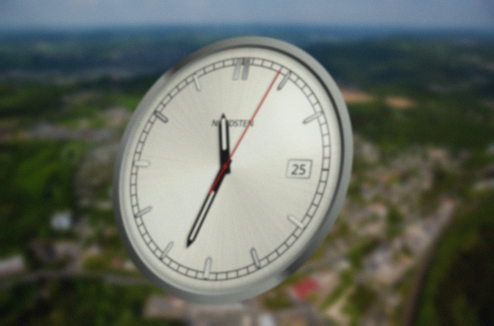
11:33:04
